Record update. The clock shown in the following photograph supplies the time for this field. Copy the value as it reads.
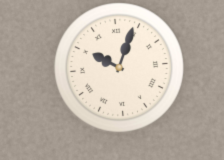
10:04
